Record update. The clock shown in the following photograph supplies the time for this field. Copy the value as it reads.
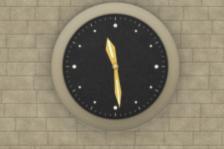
11:29
